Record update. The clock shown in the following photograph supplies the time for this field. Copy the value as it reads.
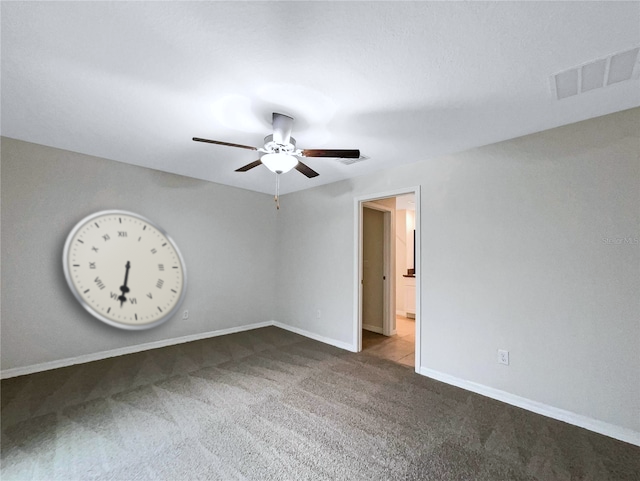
6:33
